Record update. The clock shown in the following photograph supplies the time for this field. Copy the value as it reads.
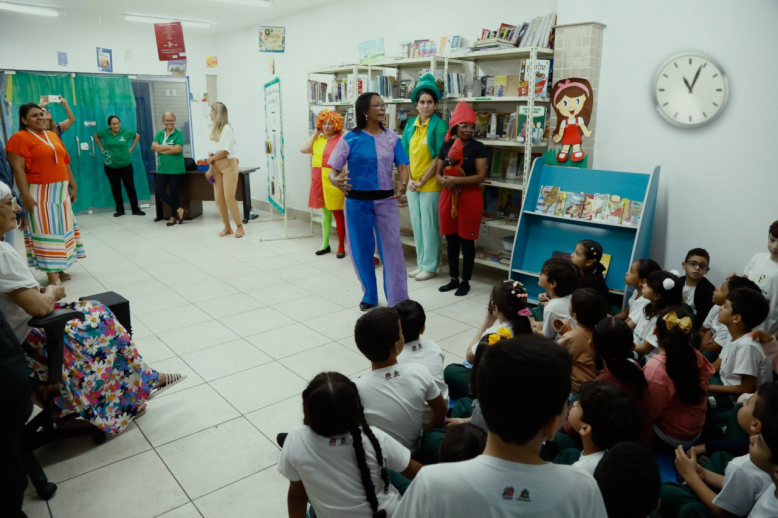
11:04
